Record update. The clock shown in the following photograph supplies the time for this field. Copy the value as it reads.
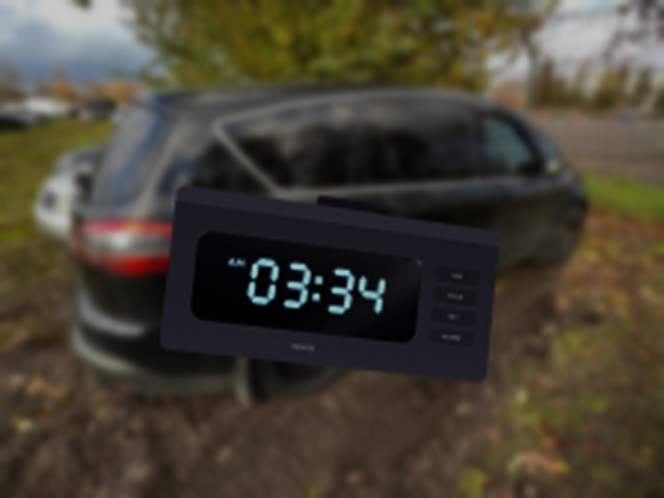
3:34
